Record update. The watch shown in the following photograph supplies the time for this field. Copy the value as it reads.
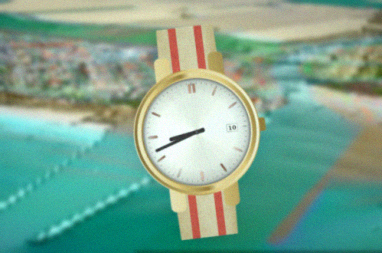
8:42
